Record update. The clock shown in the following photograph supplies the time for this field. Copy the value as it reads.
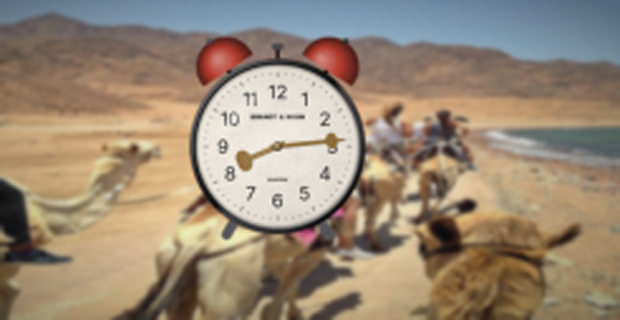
8:14
